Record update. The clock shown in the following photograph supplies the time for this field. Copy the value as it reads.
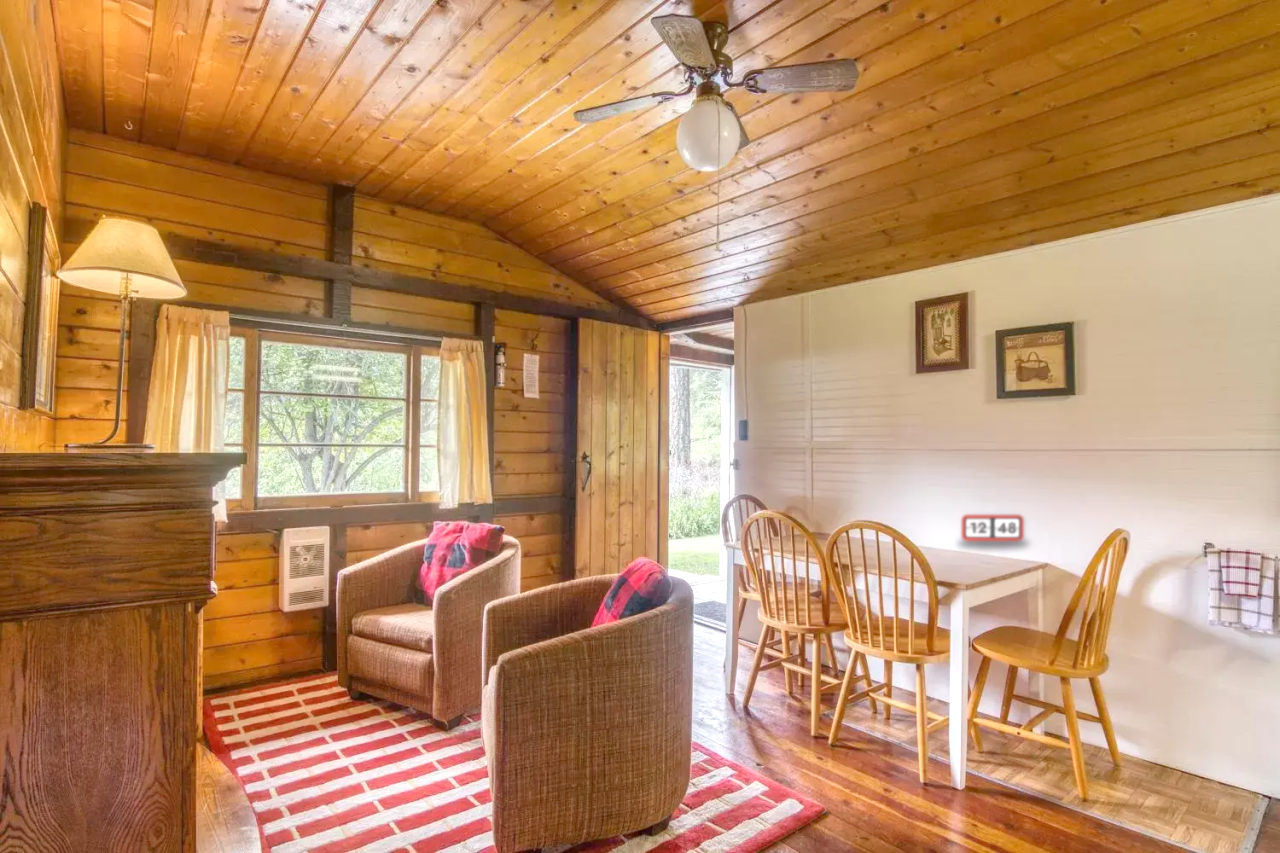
12:48
